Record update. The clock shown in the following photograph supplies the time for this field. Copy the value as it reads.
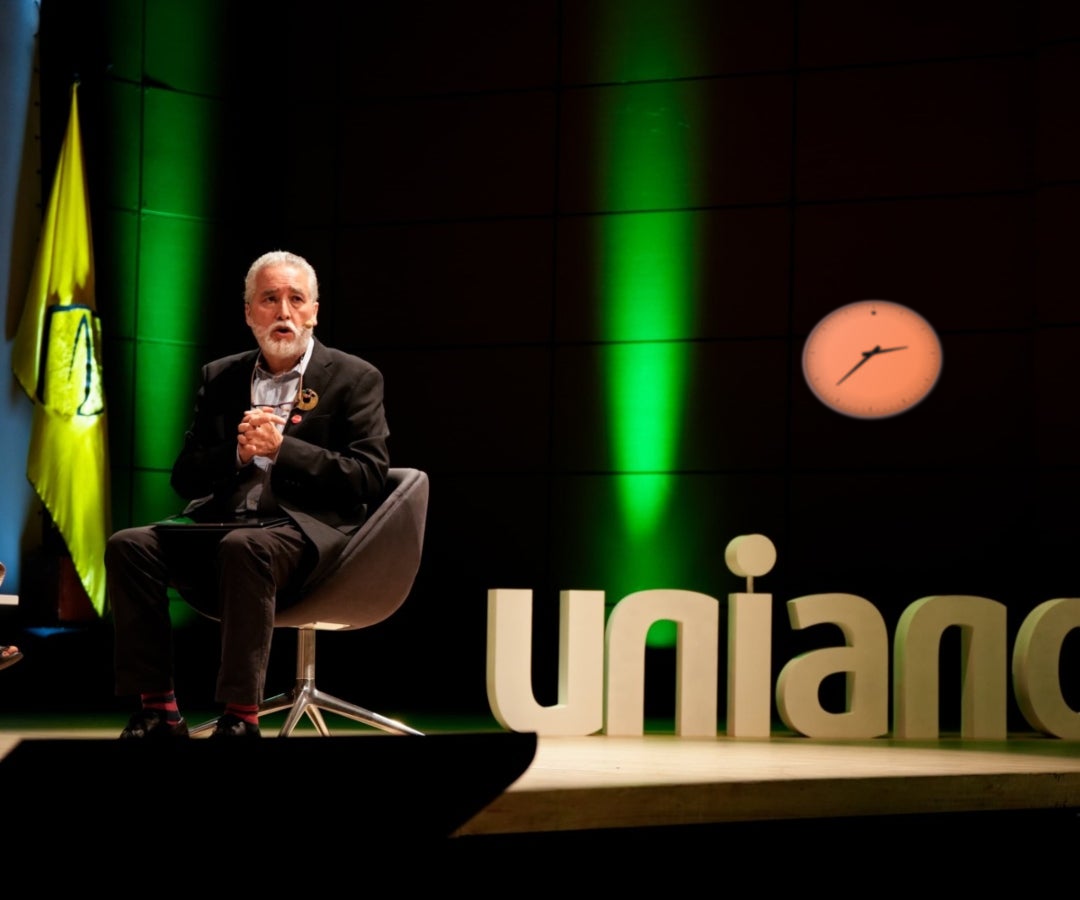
2:37
